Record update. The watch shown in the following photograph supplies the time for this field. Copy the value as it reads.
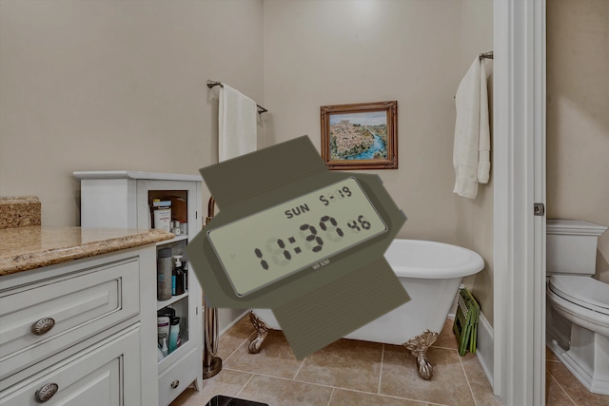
11:37:46
